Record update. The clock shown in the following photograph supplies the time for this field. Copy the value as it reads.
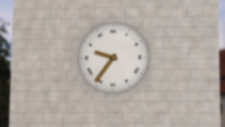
9:36
